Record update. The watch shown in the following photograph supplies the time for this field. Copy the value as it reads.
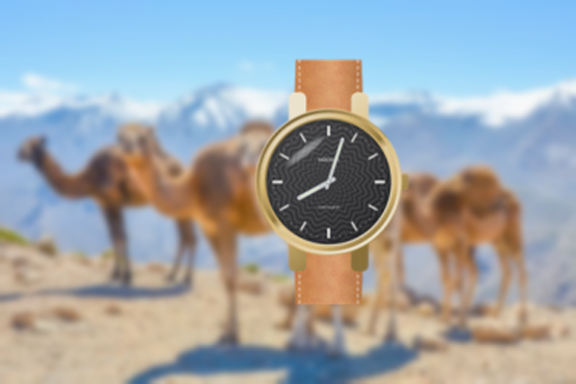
8:03
